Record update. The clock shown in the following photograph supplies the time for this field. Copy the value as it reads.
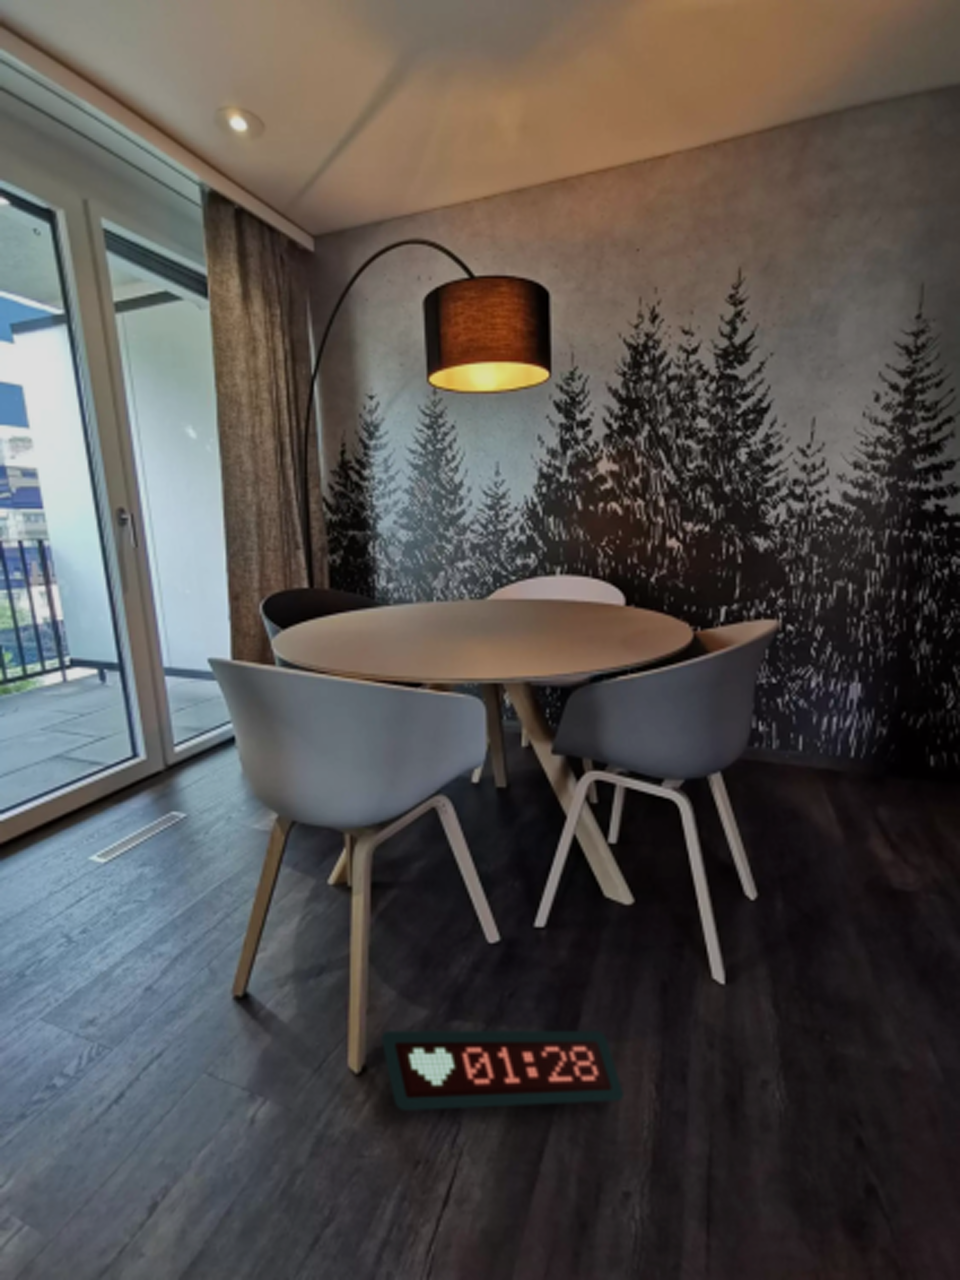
1:28
